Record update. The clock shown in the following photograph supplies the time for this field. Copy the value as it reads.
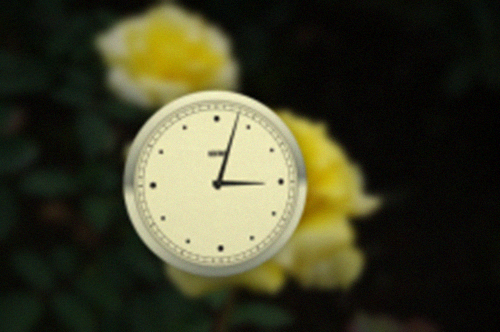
3:03
